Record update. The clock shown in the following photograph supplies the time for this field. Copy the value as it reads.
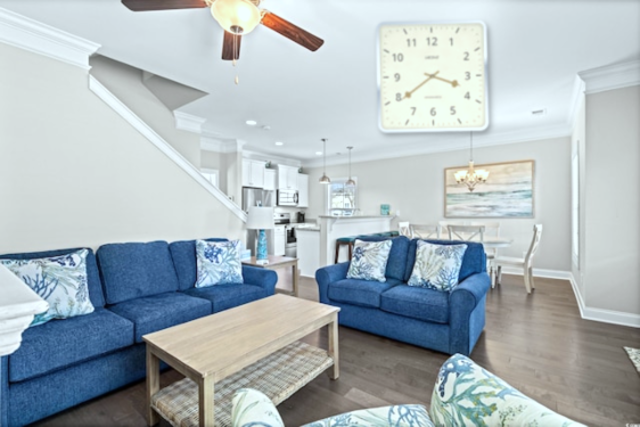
3:39
